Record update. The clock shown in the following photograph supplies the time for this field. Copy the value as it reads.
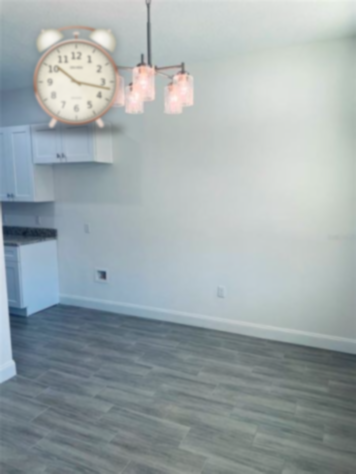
10:17
